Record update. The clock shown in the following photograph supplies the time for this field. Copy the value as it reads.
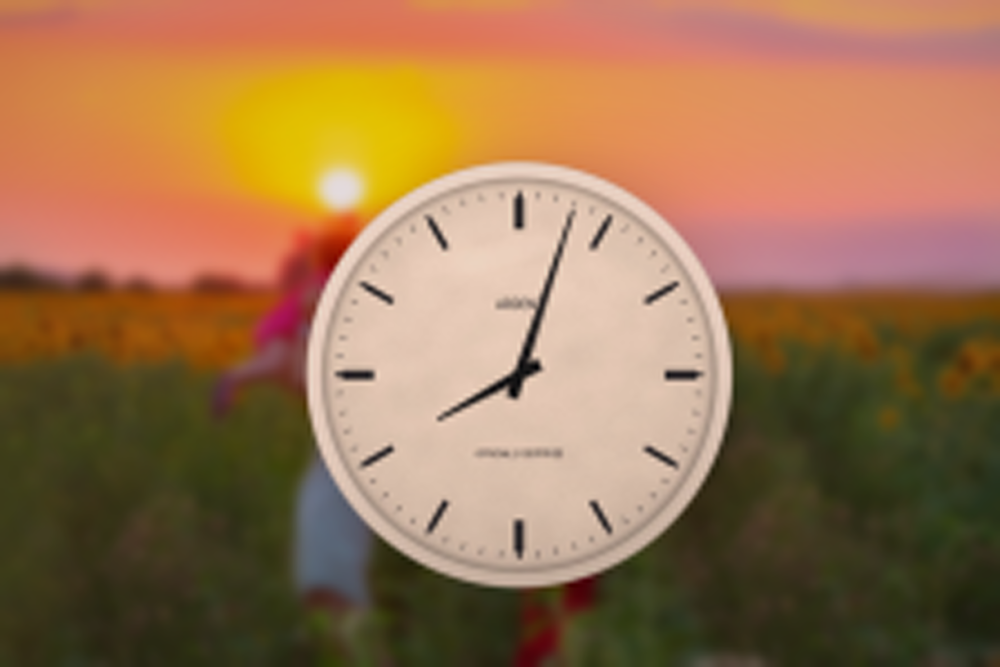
8:03
